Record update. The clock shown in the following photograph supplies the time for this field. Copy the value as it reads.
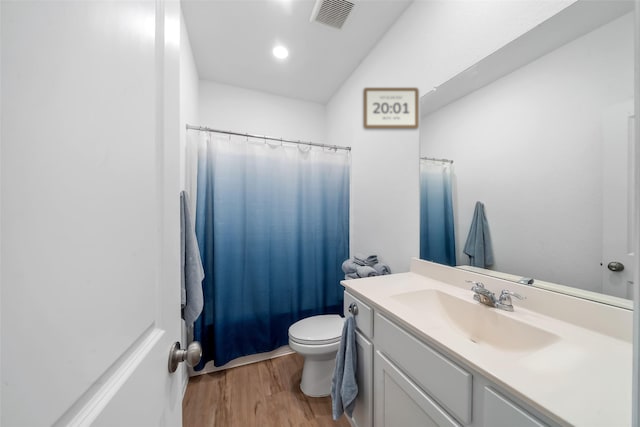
20:01
